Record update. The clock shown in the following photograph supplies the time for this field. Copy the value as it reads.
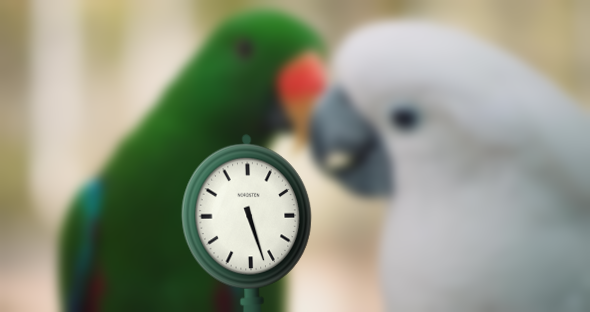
5:27
